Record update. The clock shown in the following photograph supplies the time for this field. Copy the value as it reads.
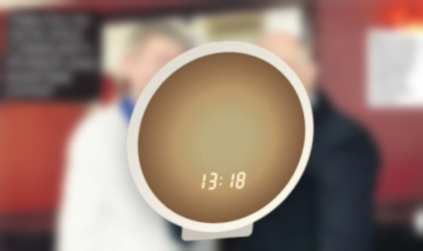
13:18
